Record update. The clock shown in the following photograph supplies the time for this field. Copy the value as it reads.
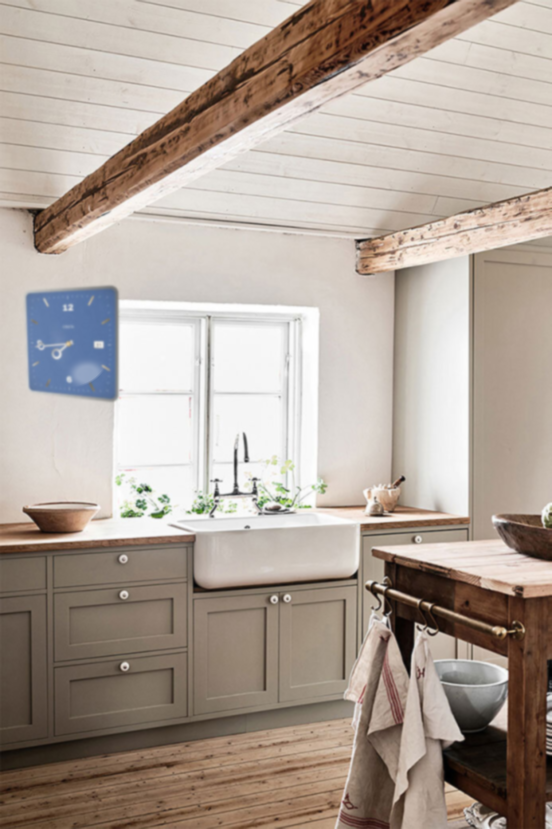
7:44
